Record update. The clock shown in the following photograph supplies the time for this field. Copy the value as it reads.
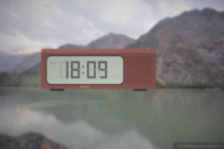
18:09
